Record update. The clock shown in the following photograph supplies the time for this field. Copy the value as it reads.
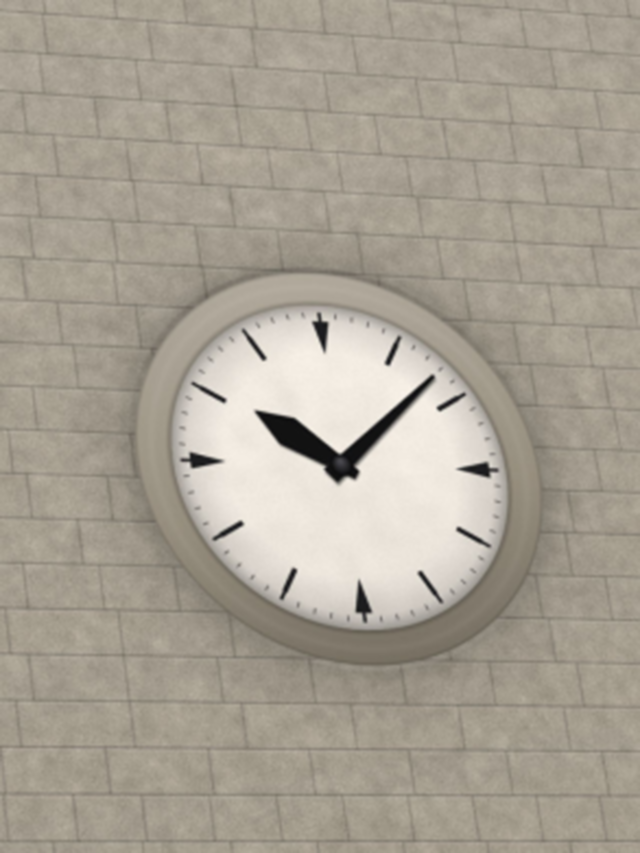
10:08
